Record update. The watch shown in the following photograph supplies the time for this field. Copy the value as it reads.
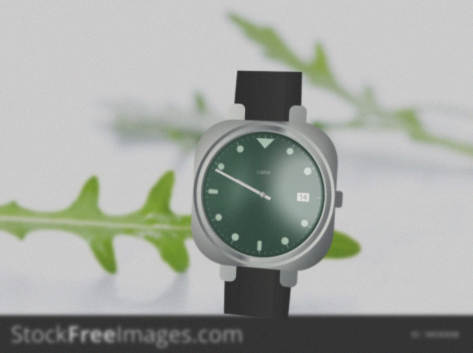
9:49
